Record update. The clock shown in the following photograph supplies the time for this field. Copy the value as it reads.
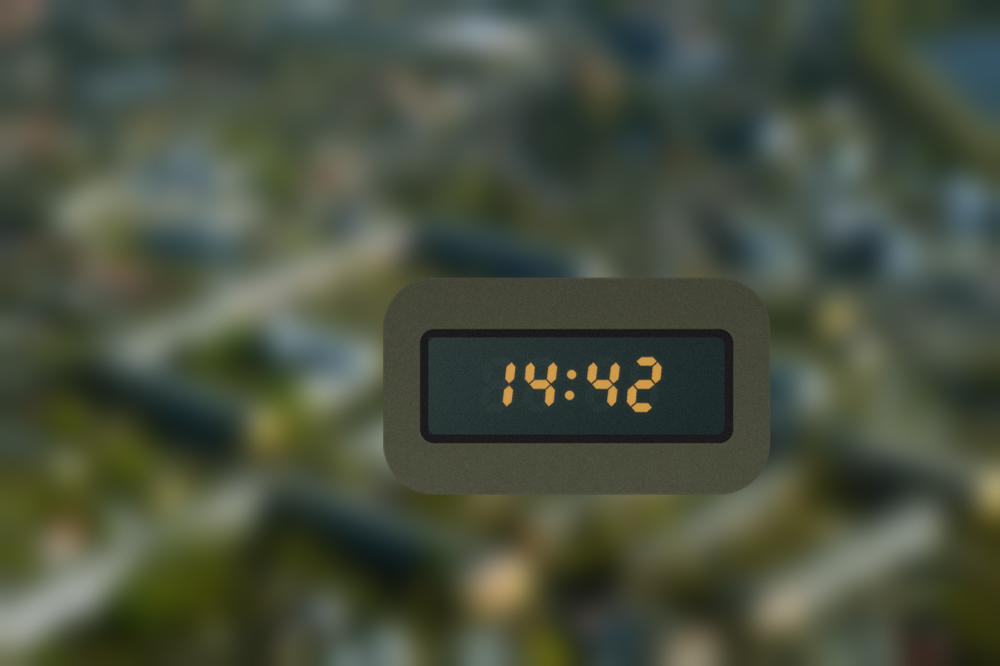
14:42
